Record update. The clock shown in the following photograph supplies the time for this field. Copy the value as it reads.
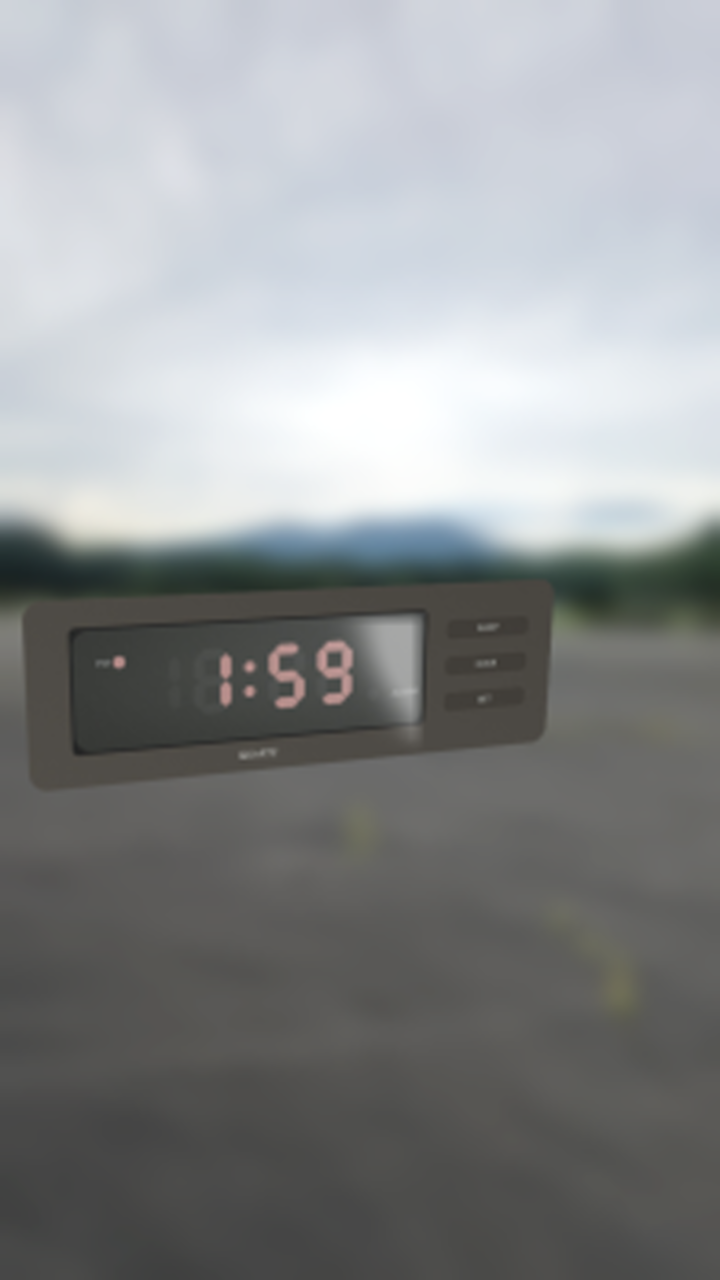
1:59
